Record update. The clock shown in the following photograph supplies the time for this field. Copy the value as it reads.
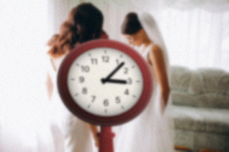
3:07
